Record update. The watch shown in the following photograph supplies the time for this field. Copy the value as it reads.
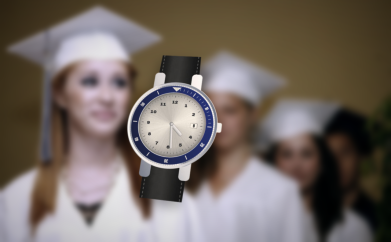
4:29
